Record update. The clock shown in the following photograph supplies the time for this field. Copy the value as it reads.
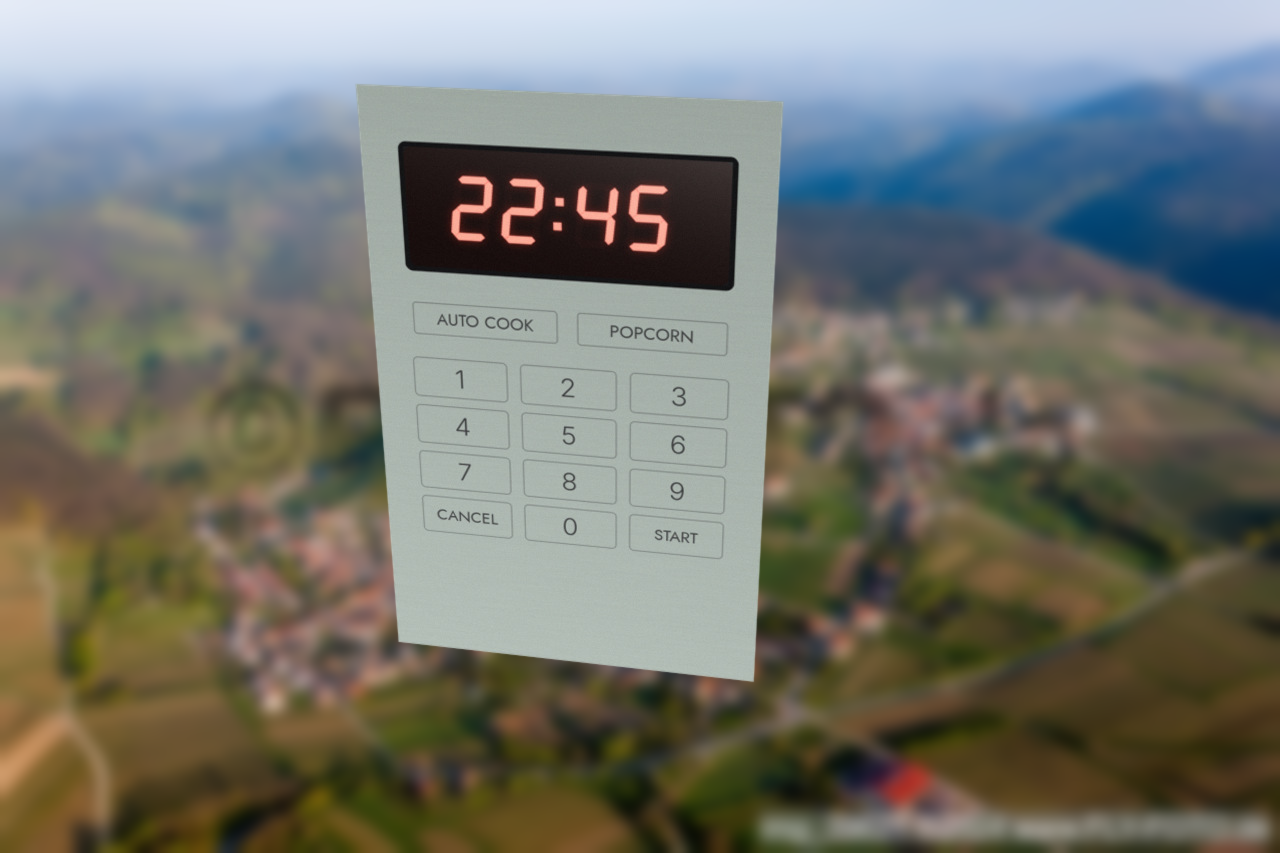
22:45
